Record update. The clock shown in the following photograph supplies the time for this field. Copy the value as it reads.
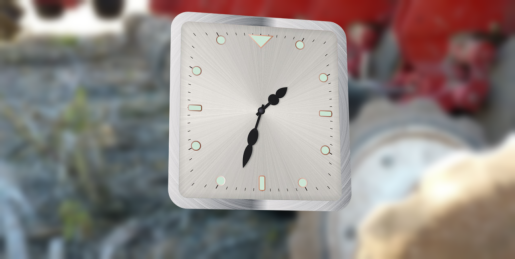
1:33
